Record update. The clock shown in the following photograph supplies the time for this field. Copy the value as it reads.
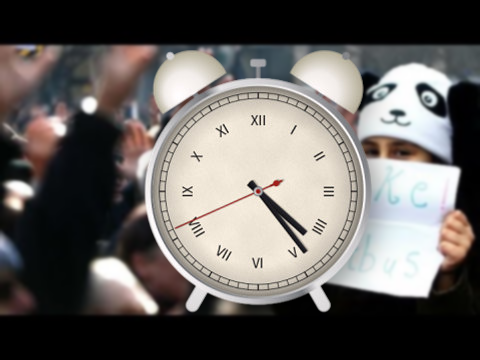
4:23:41
